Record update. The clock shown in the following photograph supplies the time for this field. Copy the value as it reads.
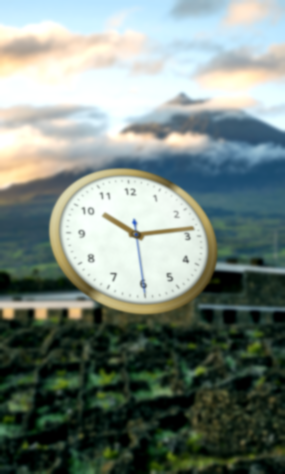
10:13:30
